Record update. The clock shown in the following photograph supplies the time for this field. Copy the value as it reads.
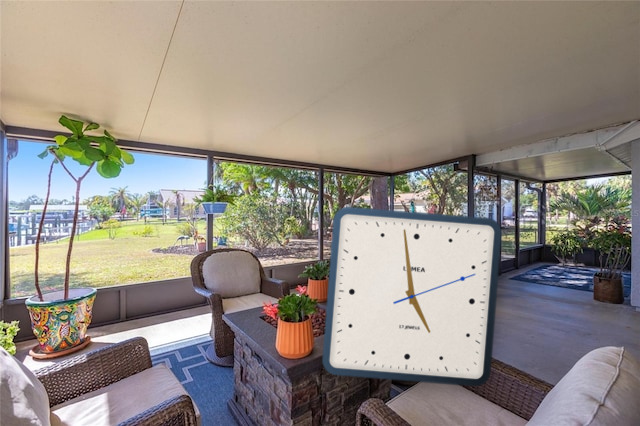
4:58:11
